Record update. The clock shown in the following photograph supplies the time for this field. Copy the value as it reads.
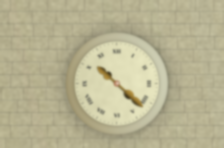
10:22
